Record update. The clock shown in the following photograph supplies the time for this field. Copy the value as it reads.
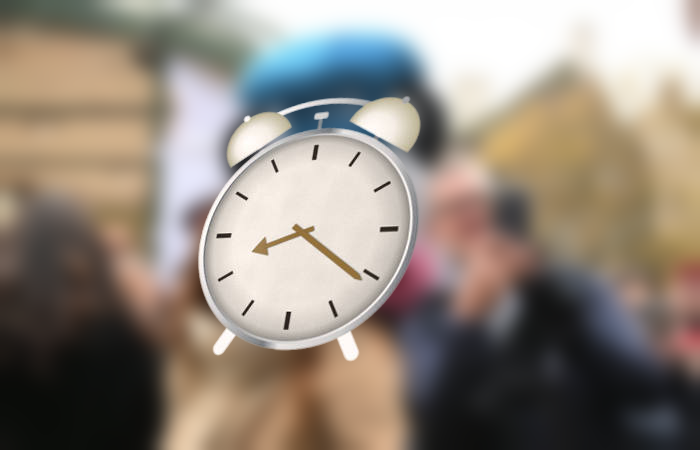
8:21
